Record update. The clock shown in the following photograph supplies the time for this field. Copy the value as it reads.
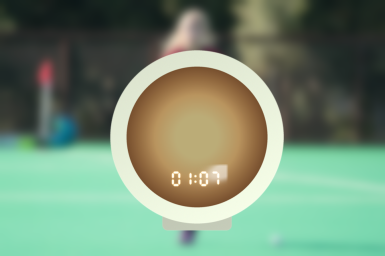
1:07
